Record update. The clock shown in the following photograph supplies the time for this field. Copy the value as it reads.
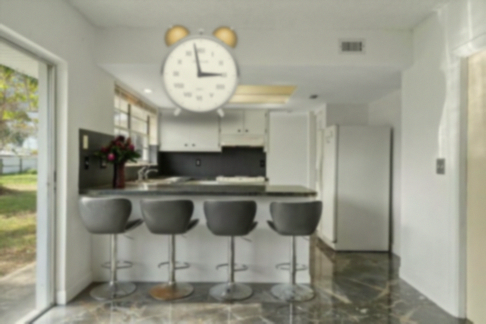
2:58
